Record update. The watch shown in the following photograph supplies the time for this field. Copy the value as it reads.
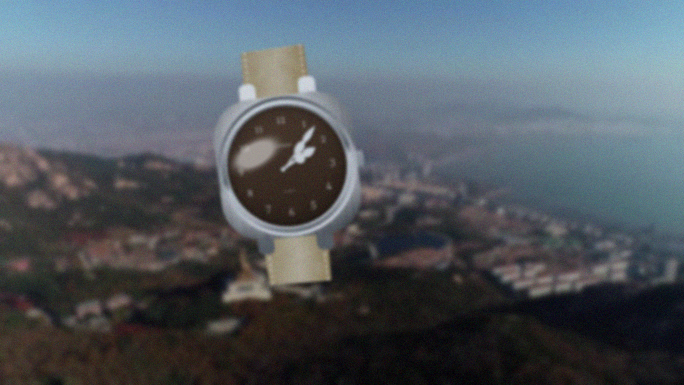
2:07
